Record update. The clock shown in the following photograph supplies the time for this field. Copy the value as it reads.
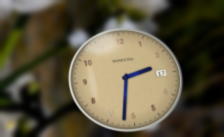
2:32
